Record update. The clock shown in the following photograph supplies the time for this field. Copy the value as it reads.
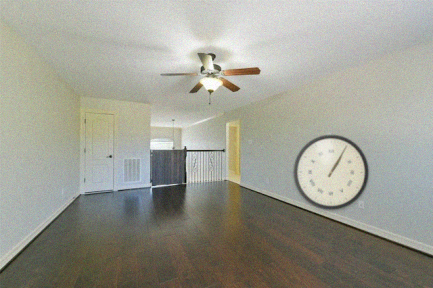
1:05
